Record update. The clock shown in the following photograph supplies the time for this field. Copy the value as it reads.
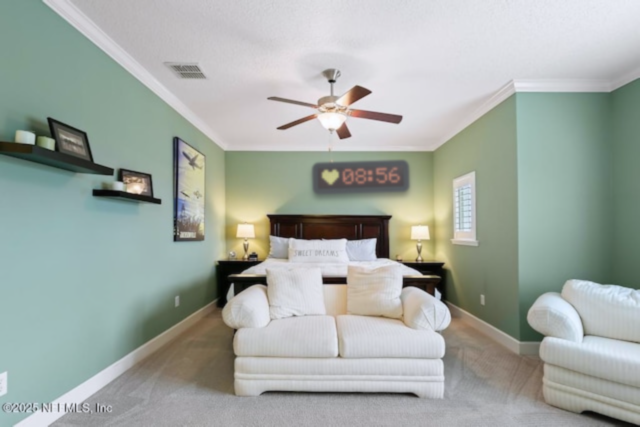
8:56
